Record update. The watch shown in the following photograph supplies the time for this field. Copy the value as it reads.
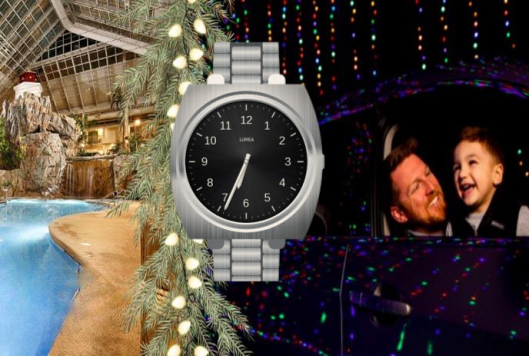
6:34
